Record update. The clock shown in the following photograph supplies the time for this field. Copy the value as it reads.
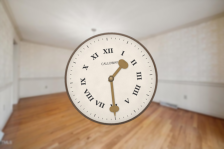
1:30
